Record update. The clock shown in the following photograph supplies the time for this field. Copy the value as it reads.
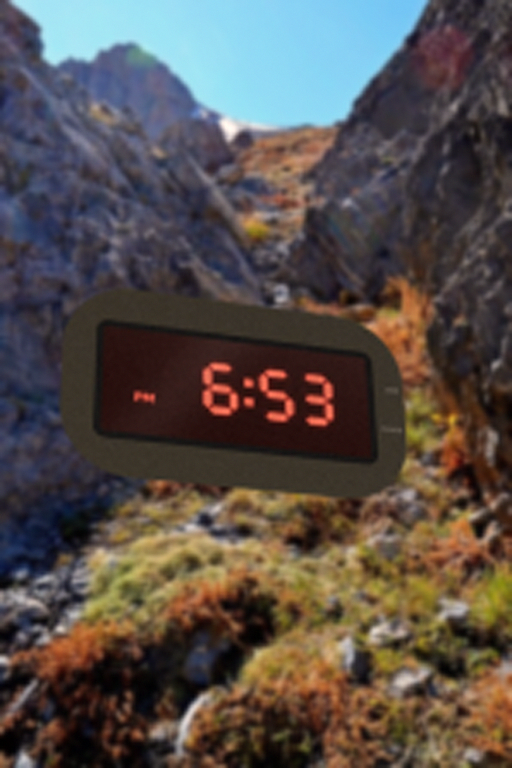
6:53
